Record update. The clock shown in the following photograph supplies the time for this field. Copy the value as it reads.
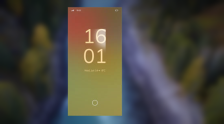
16:01
